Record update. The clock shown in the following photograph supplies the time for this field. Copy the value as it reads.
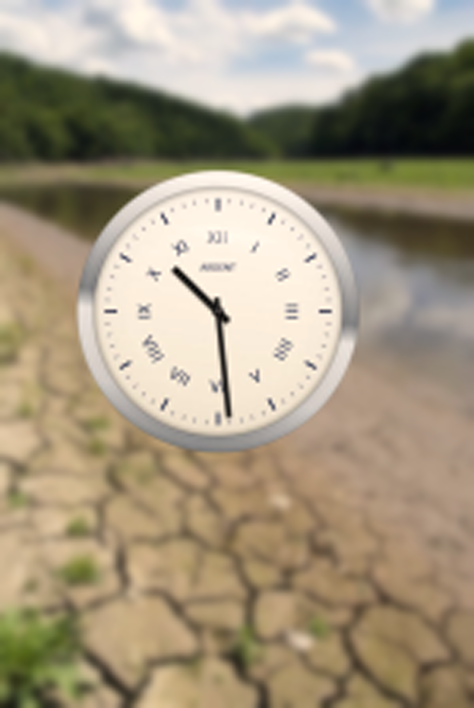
10:29
